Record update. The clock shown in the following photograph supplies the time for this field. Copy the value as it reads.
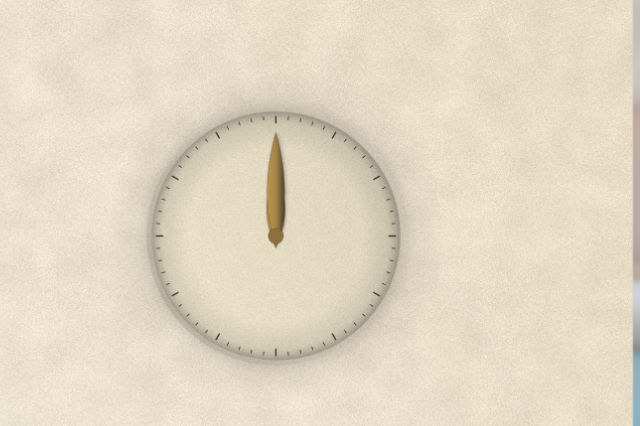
12:00
